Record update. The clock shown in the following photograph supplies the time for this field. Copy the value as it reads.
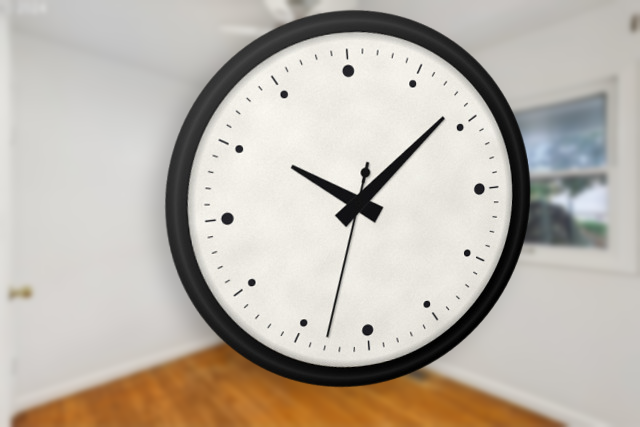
10:08:33
